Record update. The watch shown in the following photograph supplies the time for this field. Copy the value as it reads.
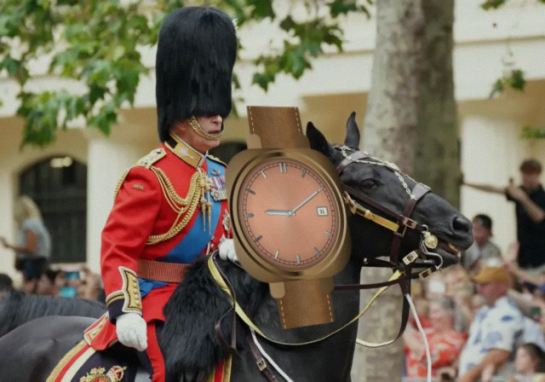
9:10
